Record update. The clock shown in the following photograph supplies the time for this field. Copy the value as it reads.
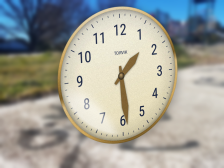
1:29
